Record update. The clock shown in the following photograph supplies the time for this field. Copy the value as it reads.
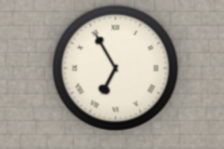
6:55
